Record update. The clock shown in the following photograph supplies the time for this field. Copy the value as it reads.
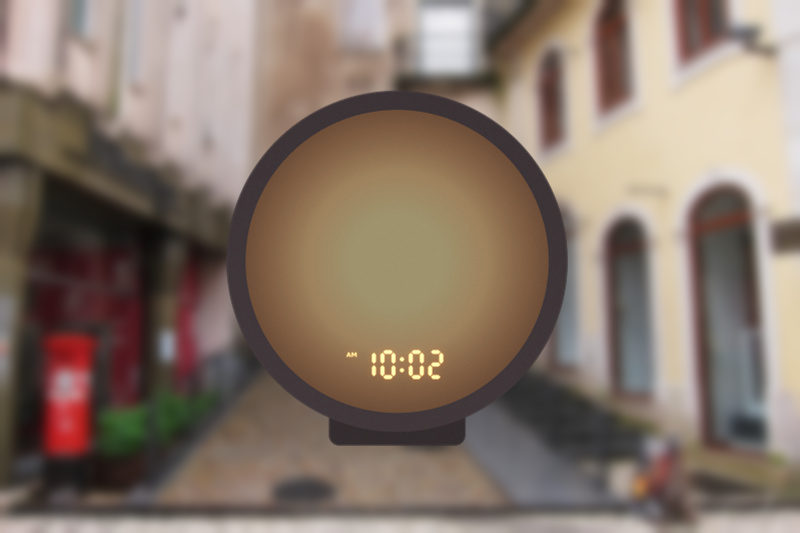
10:02
